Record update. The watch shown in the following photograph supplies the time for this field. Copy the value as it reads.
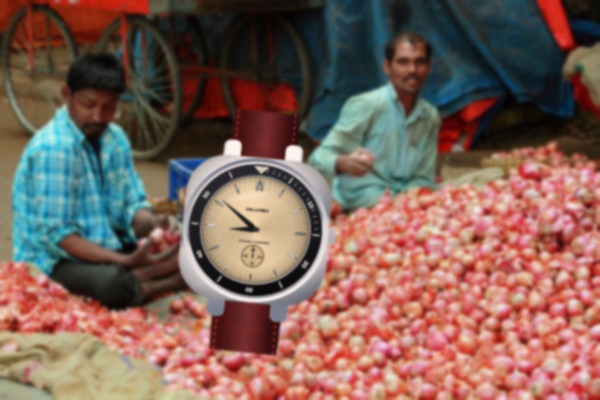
8:51
